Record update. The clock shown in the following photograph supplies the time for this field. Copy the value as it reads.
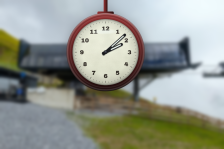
2:08
